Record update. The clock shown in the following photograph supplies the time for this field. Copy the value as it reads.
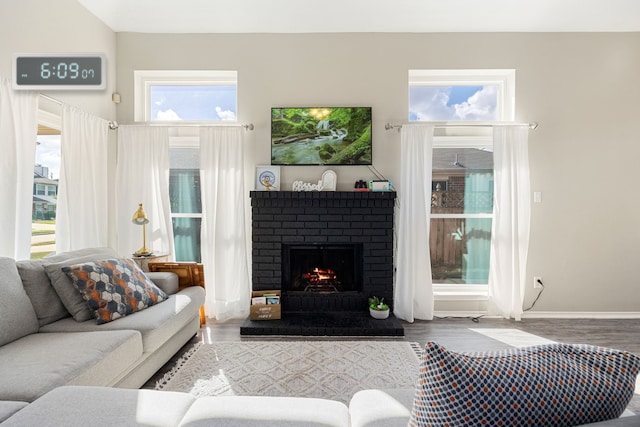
6:09
